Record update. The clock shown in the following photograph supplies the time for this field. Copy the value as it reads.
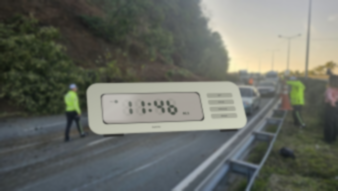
11:46
